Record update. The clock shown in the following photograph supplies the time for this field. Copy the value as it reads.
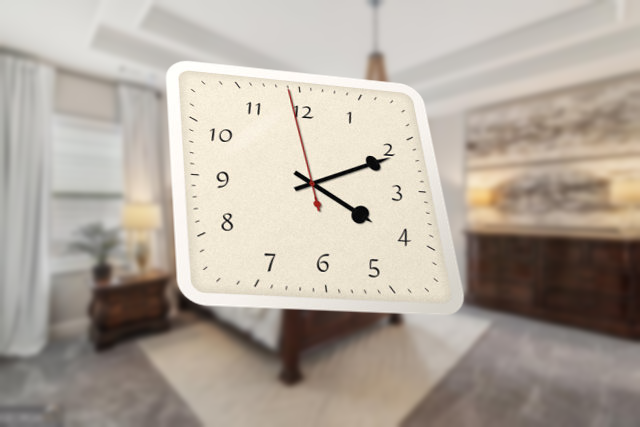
4:10:59
